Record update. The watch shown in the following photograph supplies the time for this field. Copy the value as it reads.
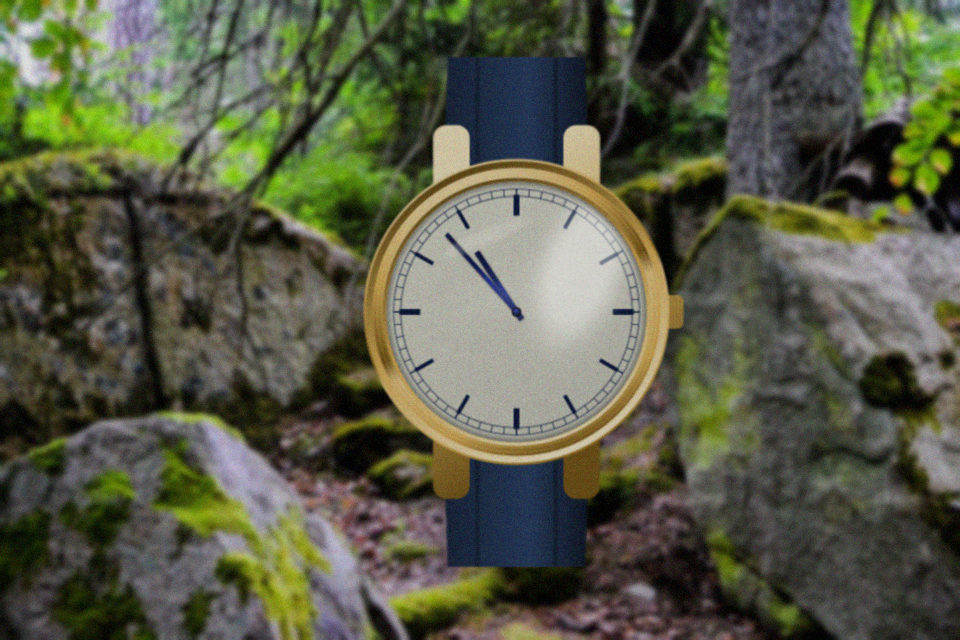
10:53
